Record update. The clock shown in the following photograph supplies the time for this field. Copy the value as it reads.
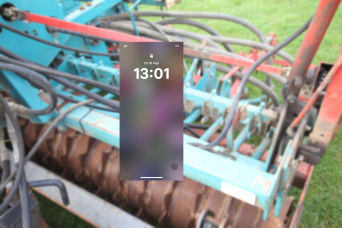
13:01
